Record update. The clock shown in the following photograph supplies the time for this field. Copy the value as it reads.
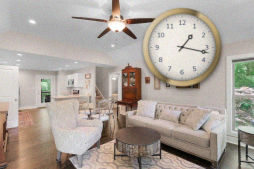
1:17
